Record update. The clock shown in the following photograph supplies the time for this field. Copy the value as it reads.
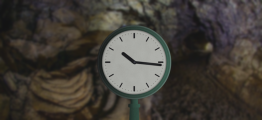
10:16
